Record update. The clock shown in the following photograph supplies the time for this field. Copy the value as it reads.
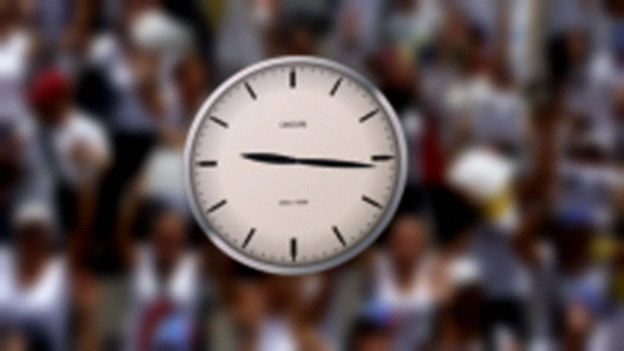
9:16
